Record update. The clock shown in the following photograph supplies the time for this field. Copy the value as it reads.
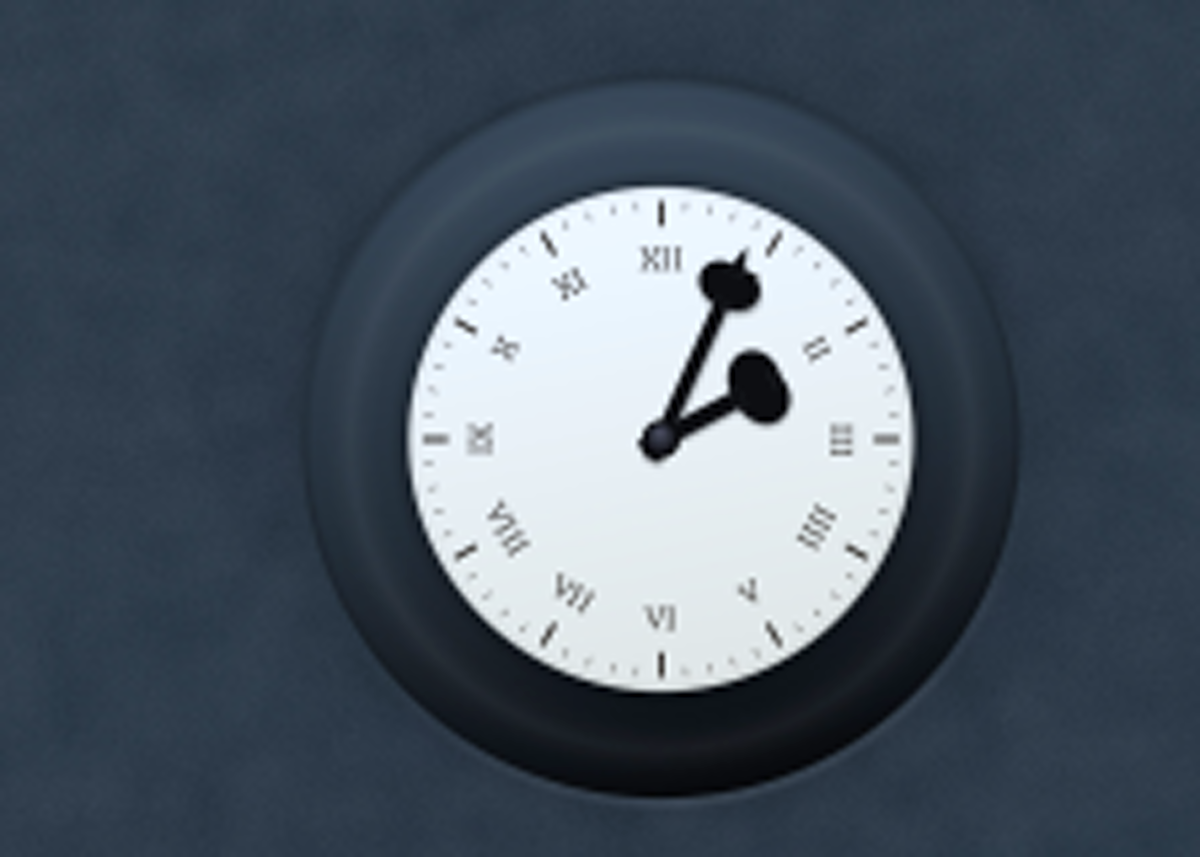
2:04
